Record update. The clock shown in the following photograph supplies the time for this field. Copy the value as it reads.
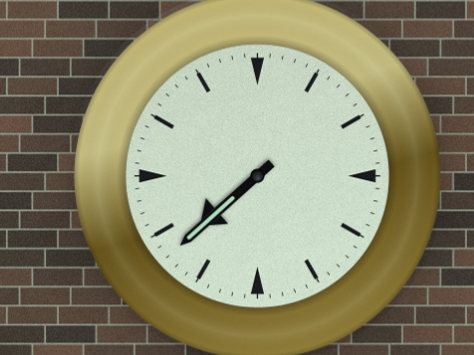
7:38
